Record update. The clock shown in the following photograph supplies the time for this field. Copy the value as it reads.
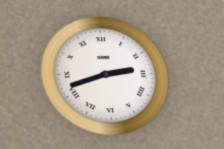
2:42
